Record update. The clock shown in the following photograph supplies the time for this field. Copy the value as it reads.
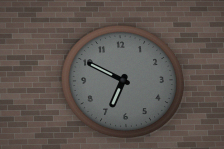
6:50
